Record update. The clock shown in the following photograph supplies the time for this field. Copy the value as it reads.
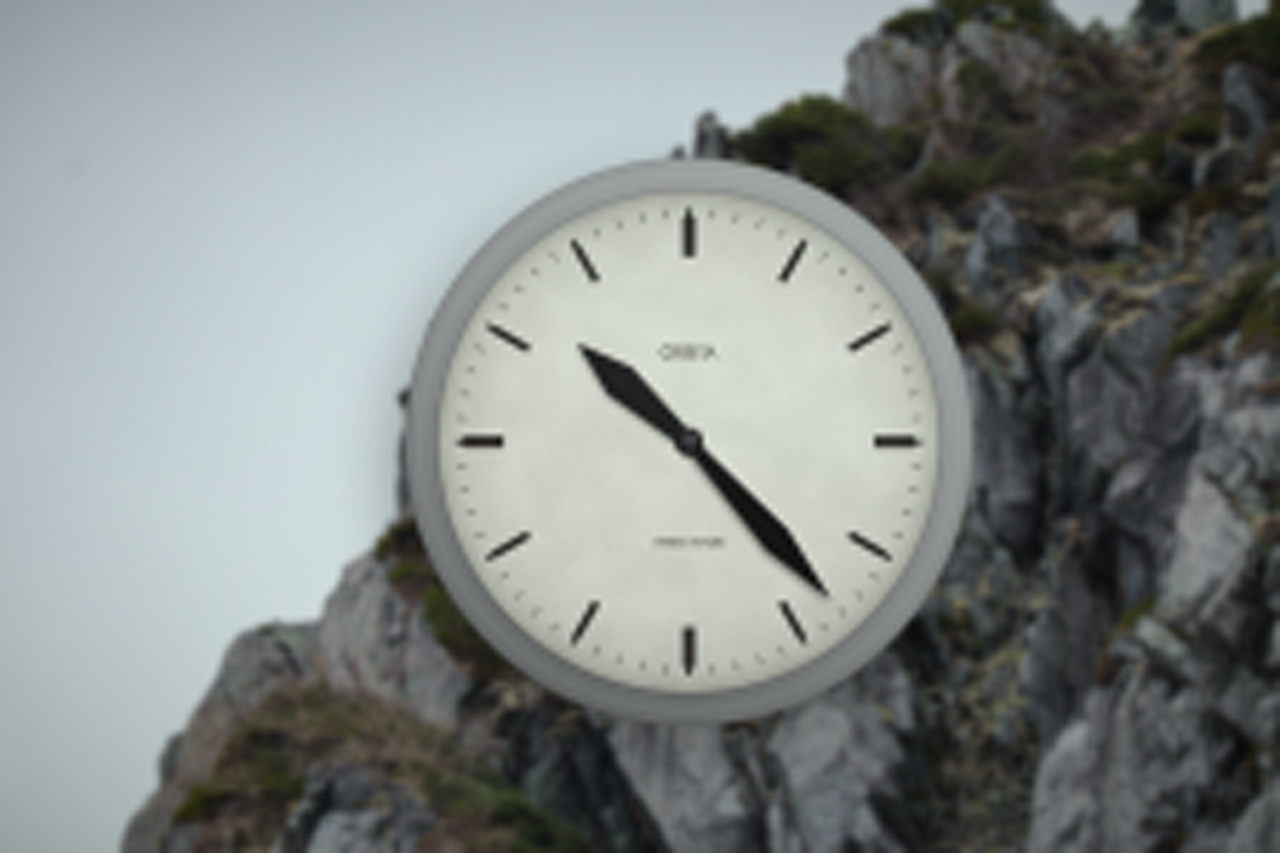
10:23
